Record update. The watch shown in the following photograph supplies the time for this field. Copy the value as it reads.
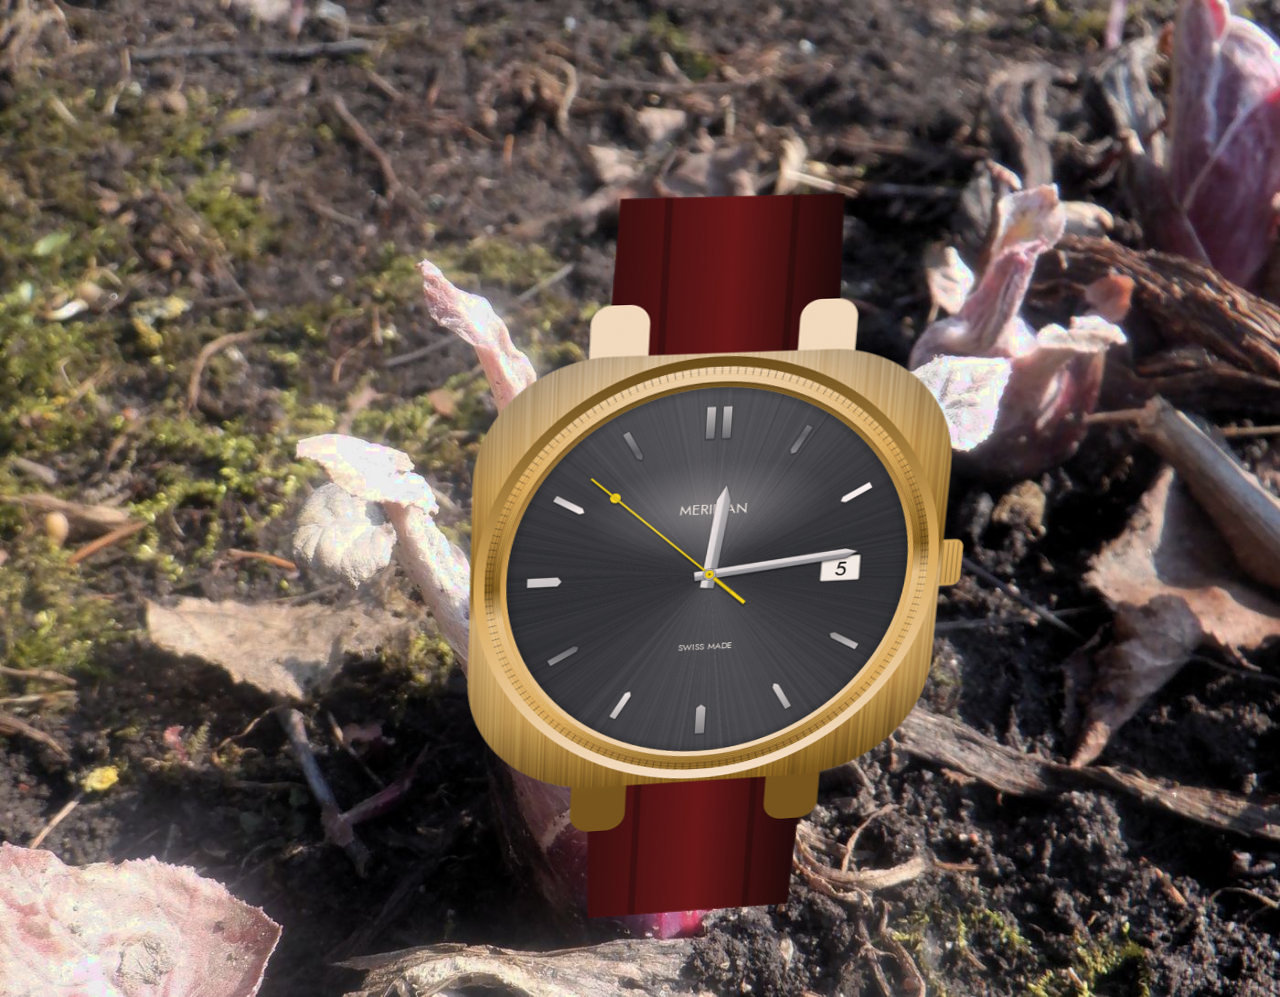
12:13:52
